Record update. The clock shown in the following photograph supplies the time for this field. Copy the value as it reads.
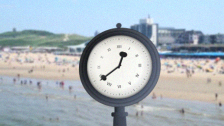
12:39
